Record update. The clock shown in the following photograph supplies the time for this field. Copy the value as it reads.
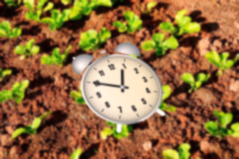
12:50
